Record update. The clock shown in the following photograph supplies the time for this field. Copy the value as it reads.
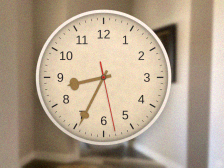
8:34:28
